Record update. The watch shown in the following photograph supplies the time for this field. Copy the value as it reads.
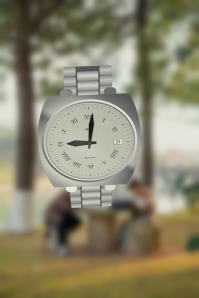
9:01
